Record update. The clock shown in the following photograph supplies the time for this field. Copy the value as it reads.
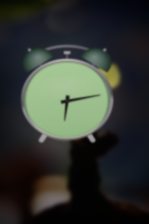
6:13
